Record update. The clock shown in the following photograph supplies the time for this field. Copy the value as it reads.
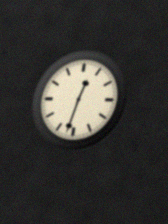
12:32
